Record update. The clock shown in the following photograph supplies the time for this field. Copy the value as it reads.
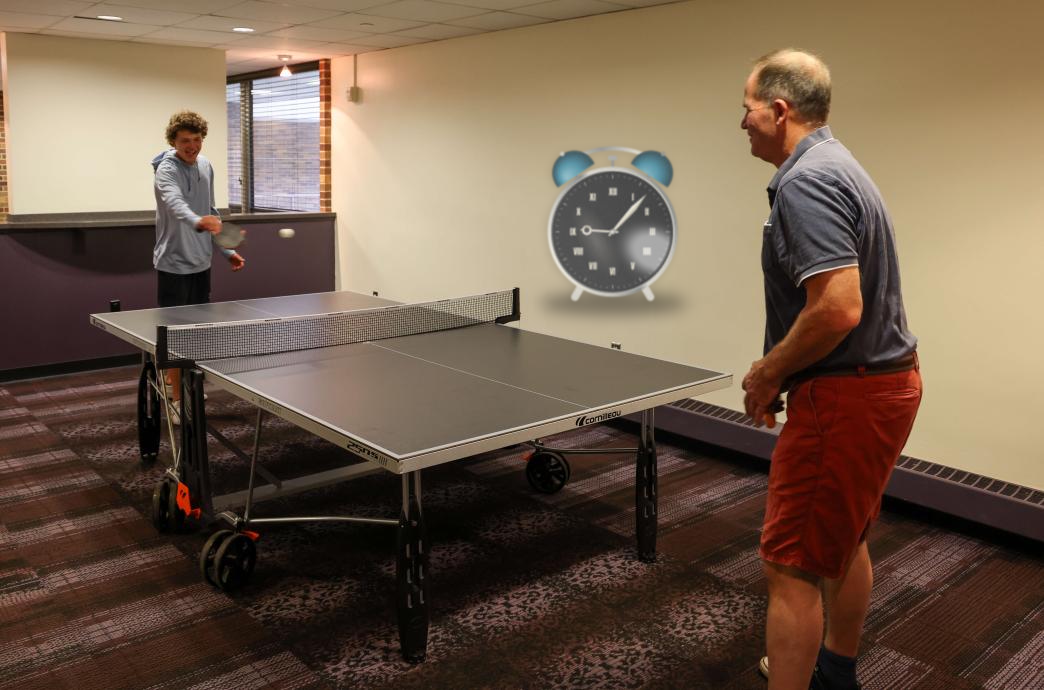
9:07
